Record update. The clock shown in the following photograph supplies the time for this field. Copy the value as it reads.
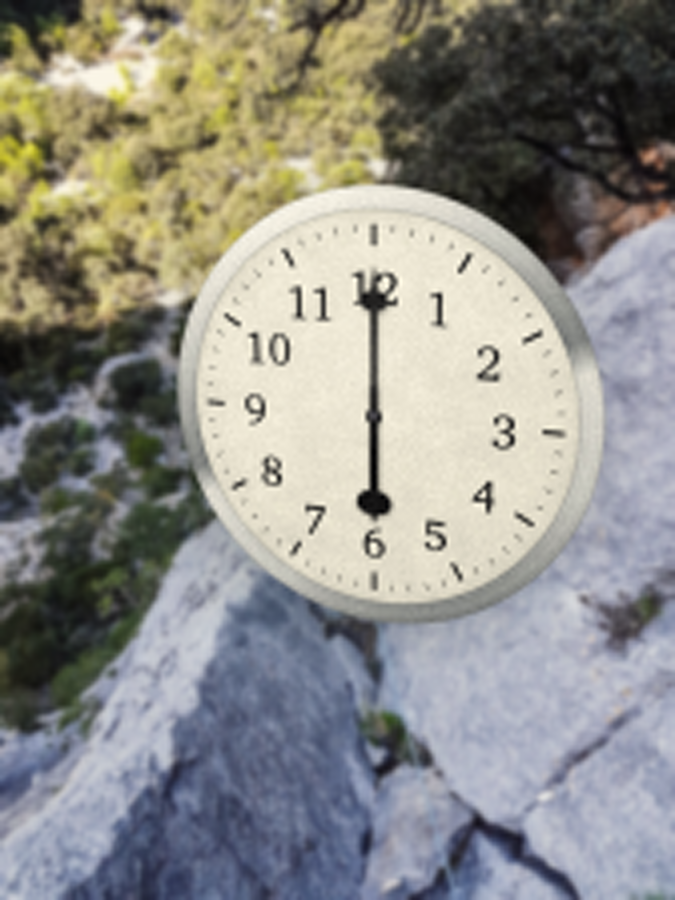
6:00
